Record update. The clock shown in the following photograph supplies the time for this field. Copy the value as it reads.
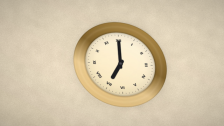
7:00
